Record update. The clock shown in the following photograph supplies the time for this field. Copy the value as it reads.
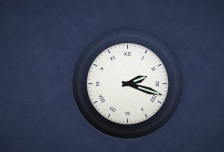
2:18
